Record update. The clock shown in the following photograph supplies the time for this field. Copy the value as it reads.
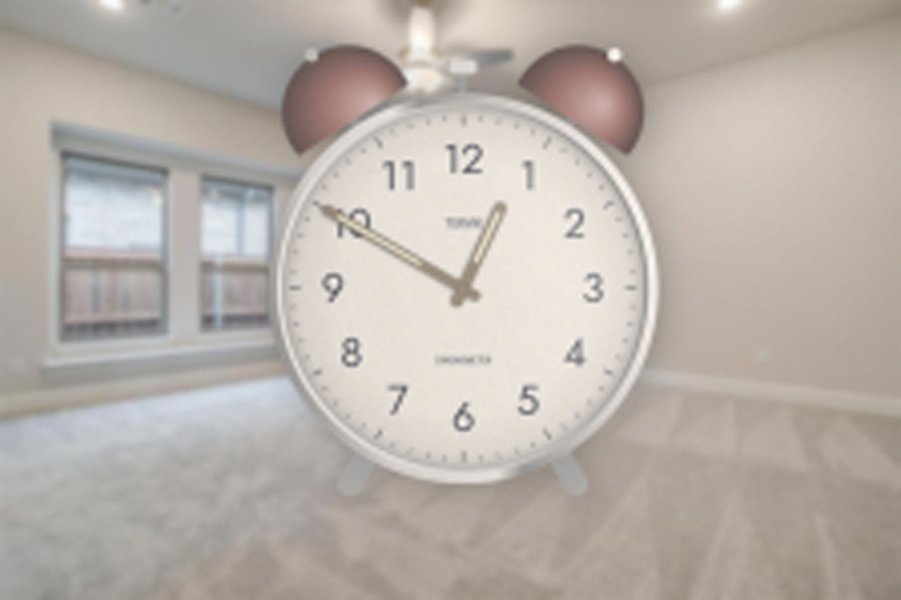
12:50
